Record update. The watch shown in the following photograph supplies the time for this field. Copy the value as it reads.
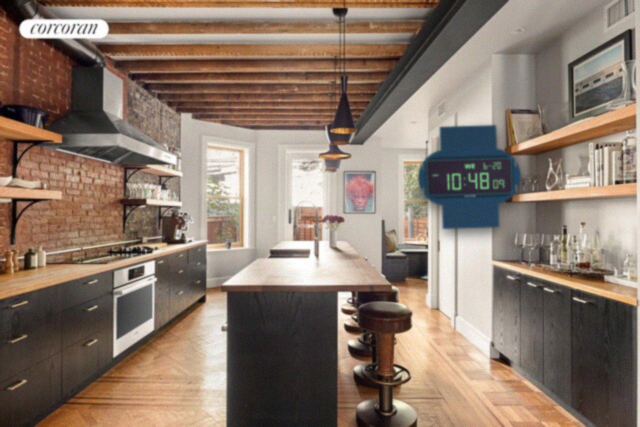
10:48
